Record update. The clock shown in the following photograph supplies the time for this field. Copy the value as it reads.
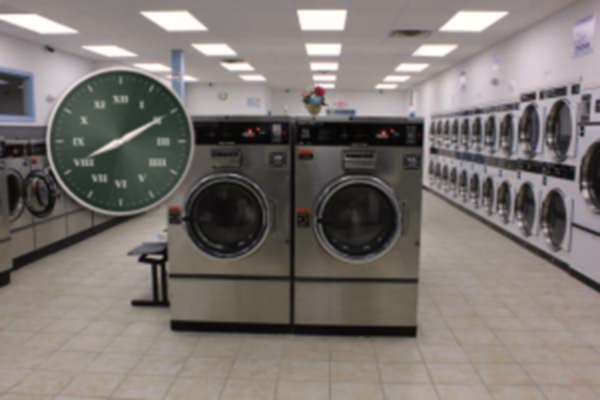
8:10
